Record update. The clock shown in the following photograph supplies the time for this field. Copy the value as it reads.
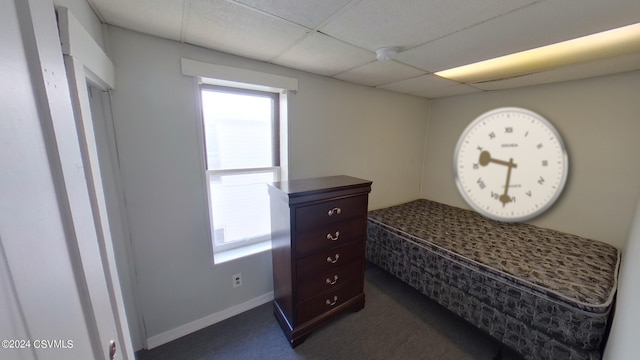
9:32
